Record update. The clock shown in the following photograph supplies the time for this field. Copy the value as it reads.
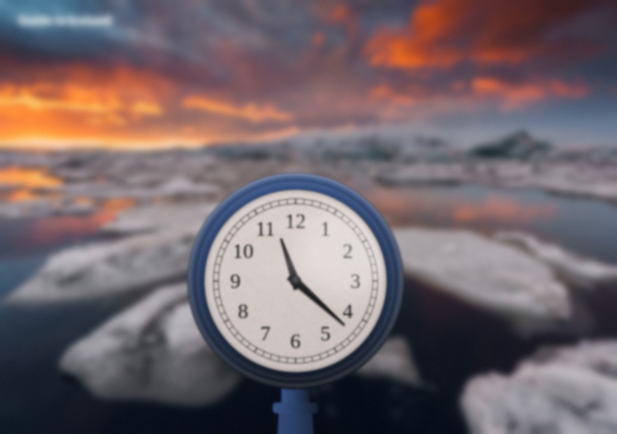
11:22
